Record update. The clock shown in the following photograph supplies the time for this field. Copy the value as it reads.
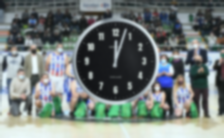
12:03
